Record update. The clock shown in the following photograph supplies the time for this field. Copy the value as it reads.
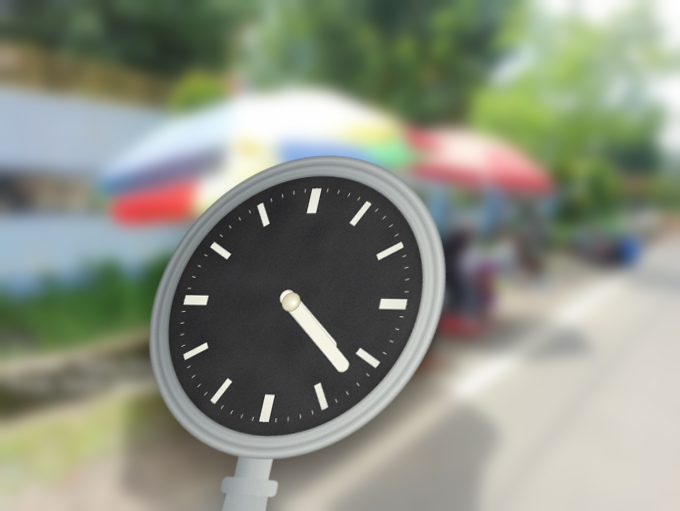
4:22
